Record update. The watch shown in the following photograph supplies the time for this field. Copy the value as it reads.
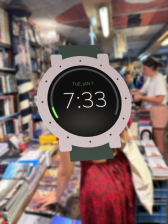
7:33
